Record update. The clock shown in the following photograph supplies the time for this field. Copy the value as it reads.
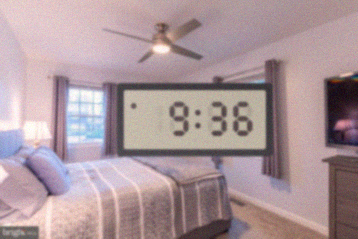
9:36
